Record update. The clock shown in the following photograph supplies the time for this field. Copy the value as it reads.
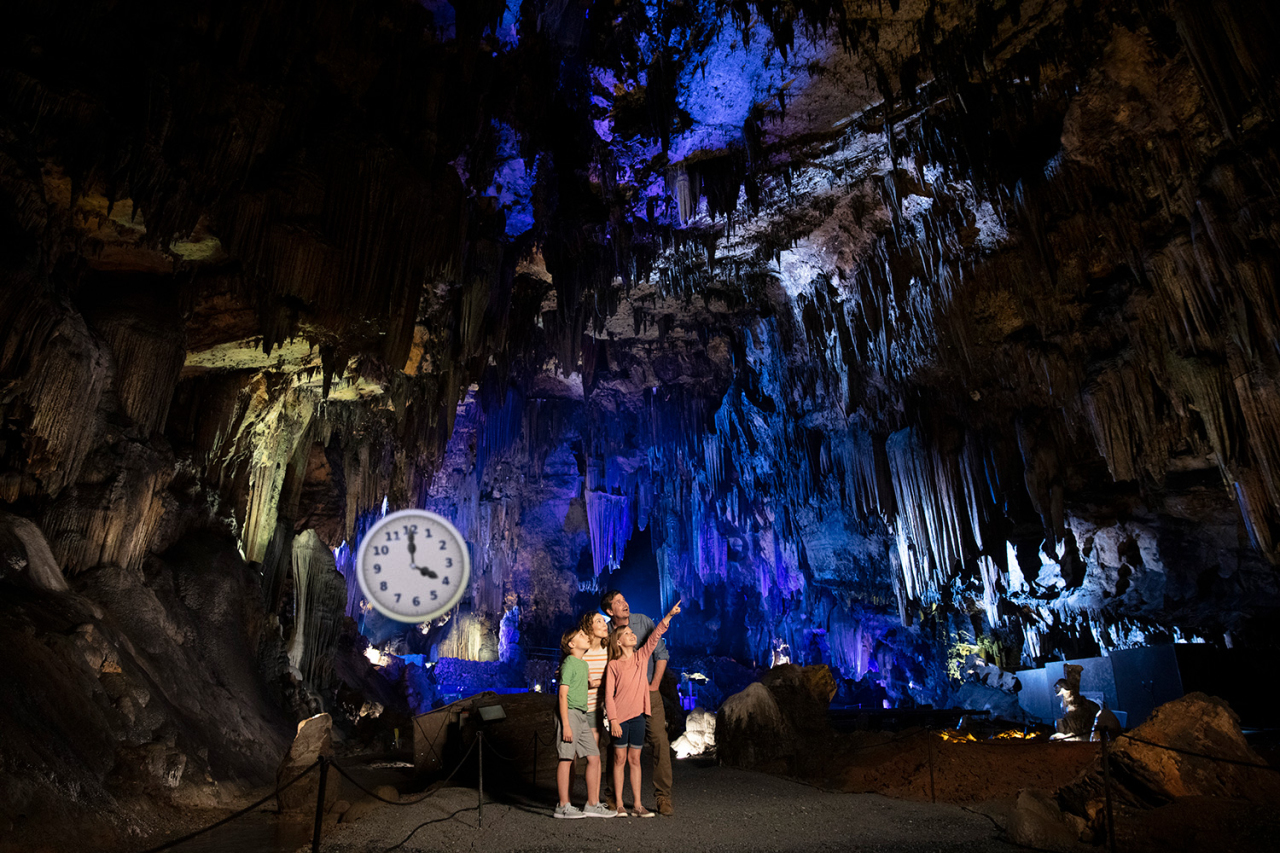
4:00
